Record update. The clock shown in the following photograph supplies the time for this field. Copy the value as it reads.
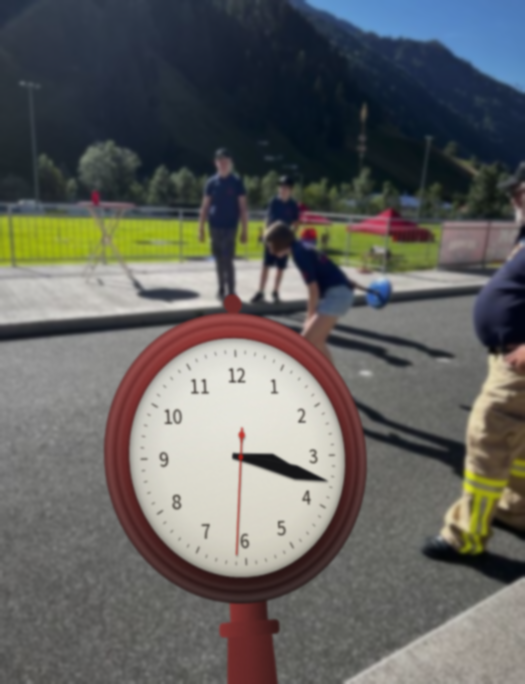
3:17:31
